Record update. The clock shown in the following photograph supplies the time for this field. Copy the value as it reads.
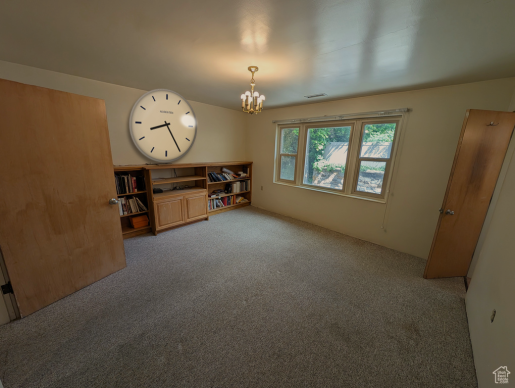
8:25
